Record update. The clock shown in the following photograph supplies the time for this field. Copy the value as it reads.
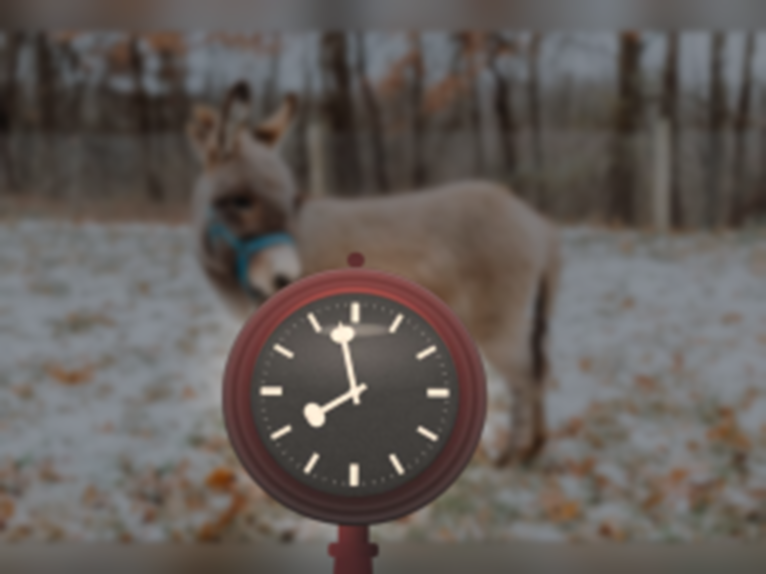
7:58
